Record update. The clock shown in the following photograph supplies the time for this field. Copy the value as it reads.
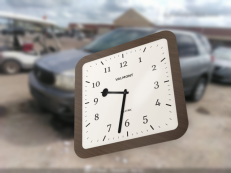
9:32
